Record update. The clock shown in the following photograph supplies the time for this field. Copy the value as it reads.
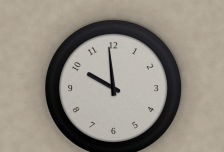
9:59
